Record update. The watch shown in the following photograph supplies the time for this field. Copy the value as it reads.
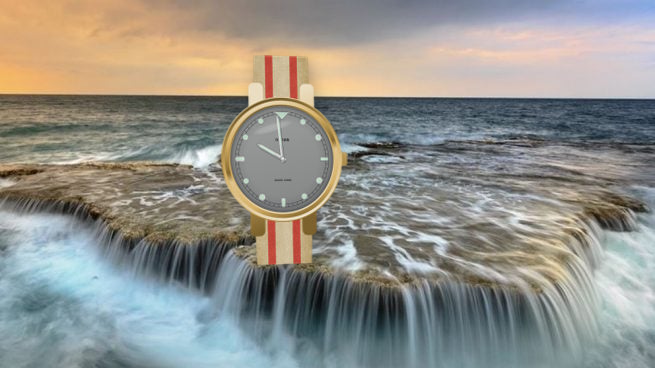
9:59
